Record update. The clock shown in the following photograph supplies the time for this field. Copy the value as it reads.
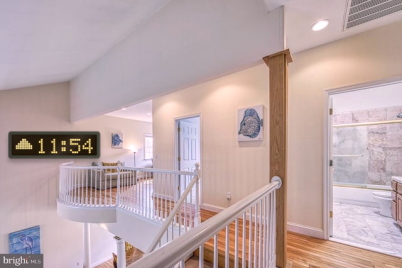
11:54
